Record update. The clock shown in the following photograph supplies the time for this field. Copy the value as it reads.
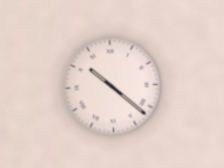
10:22
